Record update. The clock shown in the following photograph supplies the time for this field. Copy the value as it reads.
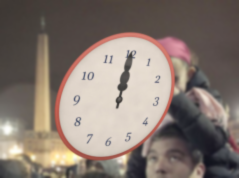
12:00
